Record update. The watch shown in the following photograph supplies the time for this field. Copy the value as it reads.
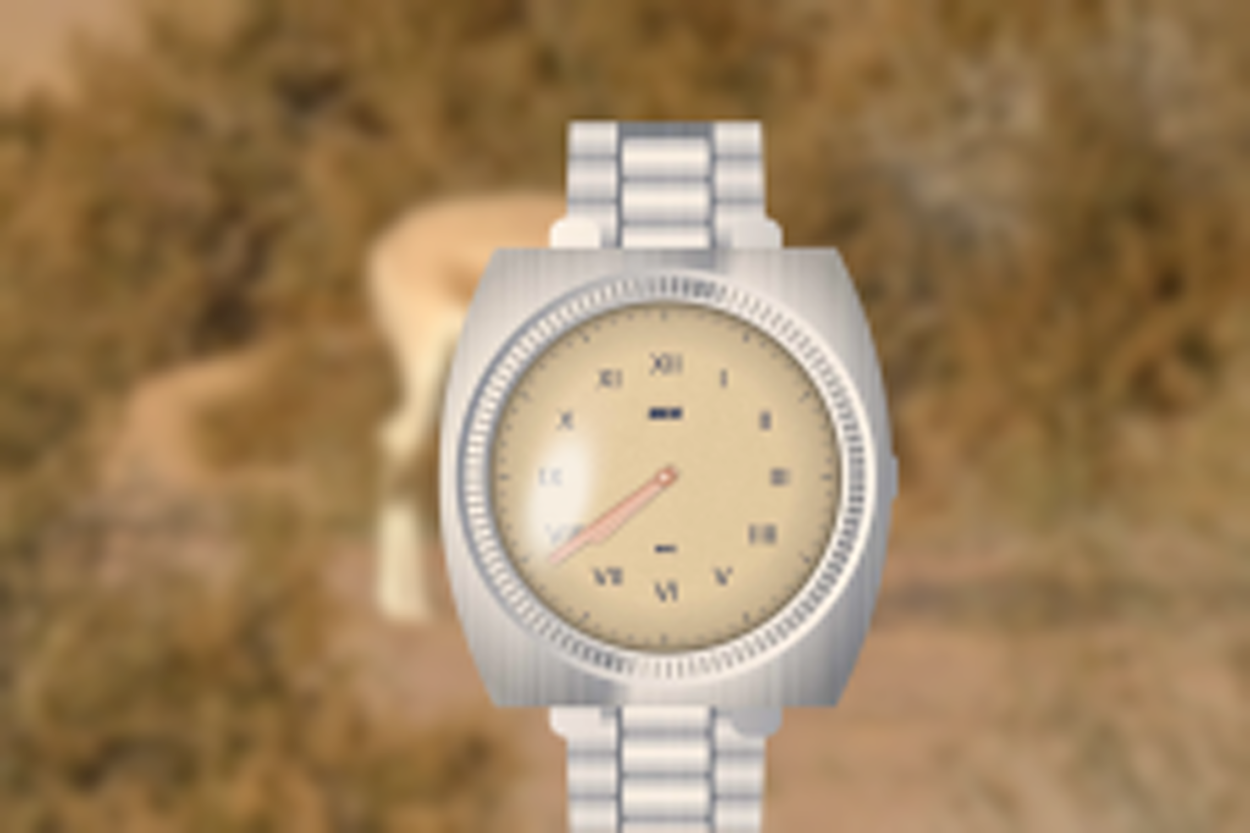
7:39
